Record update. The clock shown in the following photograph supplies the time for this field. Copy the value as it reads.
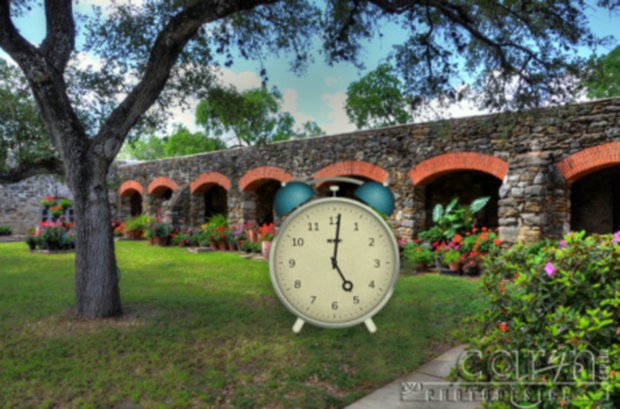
5:01
